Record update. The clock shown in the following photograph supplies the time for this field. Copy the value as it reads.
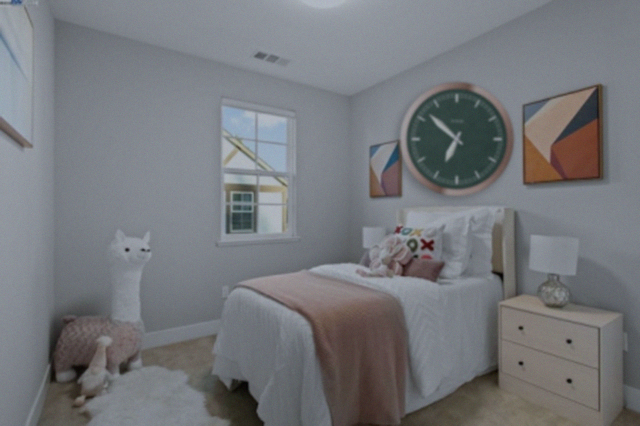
6:52
